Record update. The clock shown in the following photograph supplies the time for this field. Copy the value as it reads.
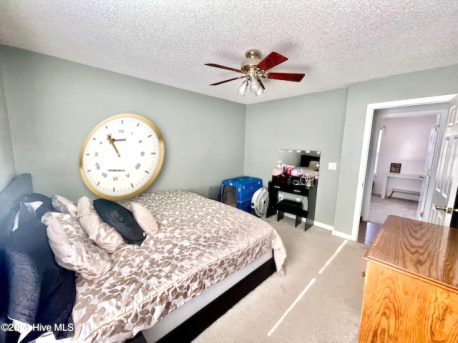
10:54
